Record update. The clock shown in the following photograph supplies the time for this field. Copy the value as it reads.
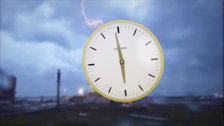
5:59
